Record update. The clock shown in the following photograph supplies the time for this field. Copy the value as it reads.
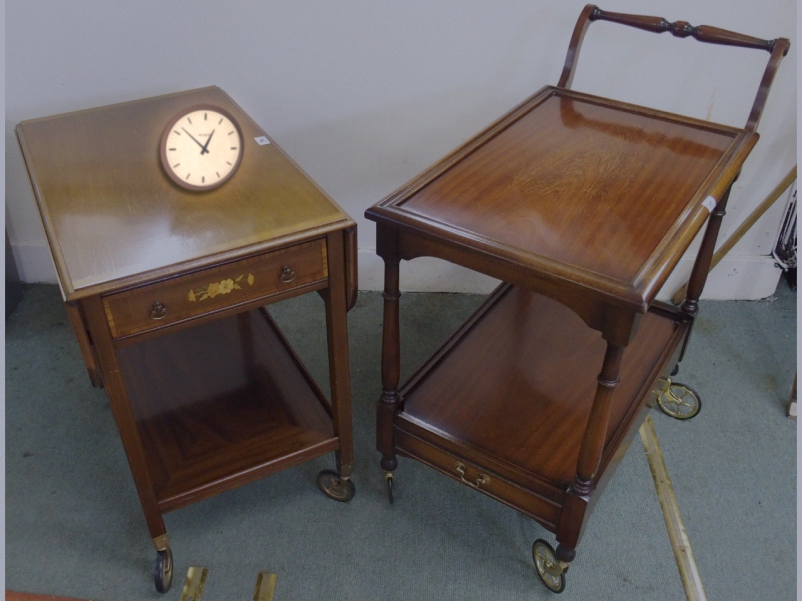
12:52
